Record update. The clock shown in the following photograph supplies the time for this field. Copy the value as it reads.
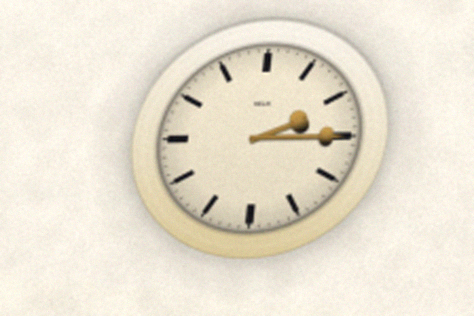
2:15
